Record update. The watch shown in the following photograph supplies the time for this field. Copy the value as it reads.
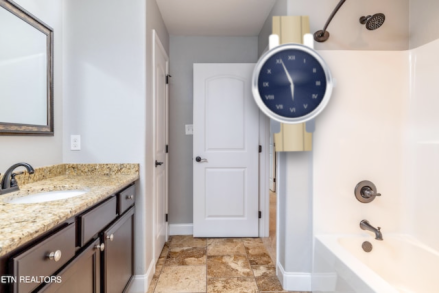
5:56
